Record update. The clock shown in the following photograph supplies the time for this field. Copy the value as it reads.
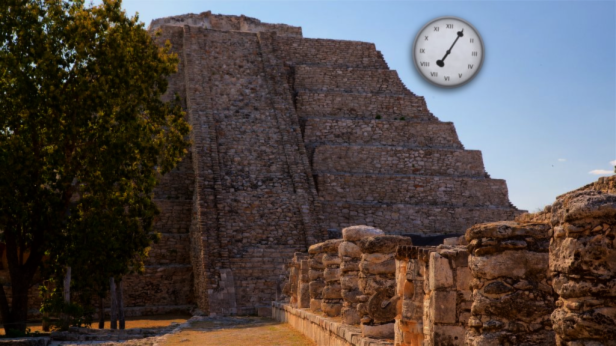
7:05
